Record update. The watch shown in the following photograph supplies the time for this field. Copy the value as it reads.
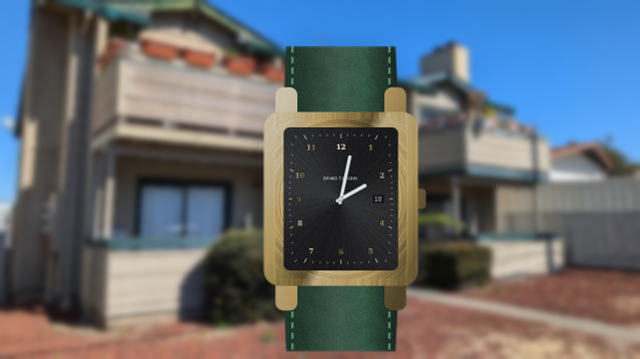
2:02
